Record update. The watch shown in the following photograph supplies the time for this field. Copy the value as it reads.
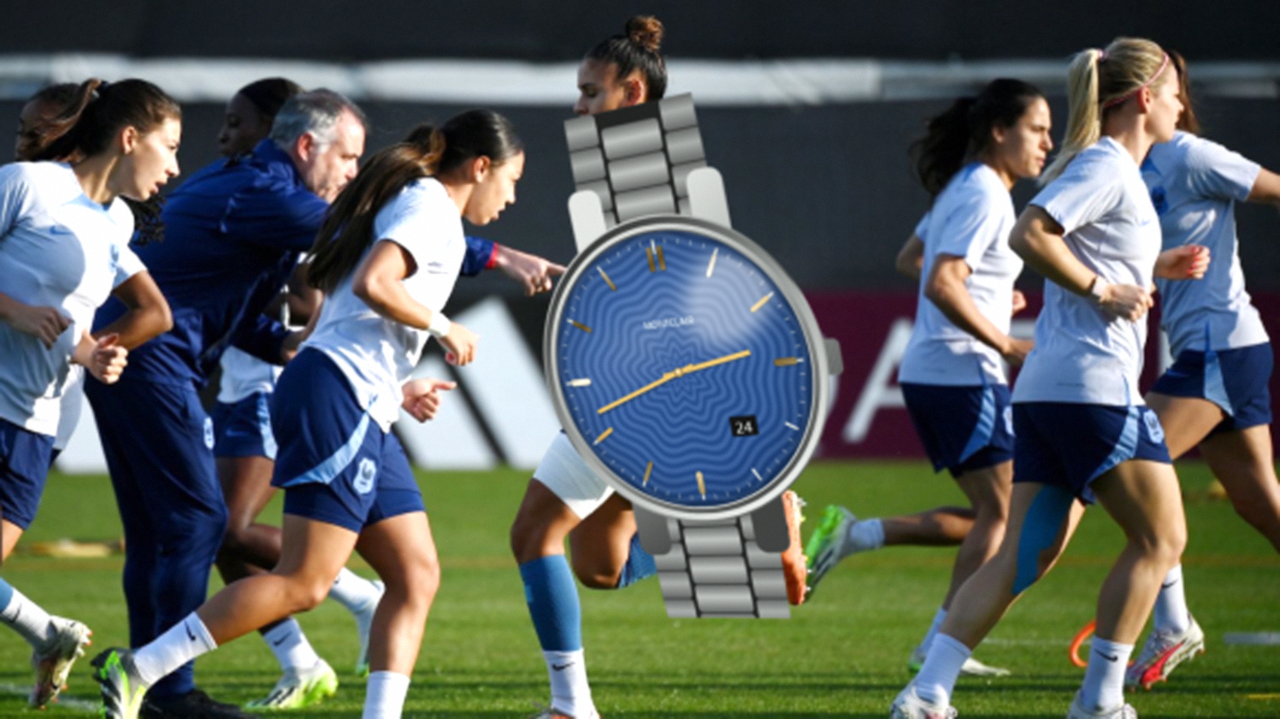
2:42
